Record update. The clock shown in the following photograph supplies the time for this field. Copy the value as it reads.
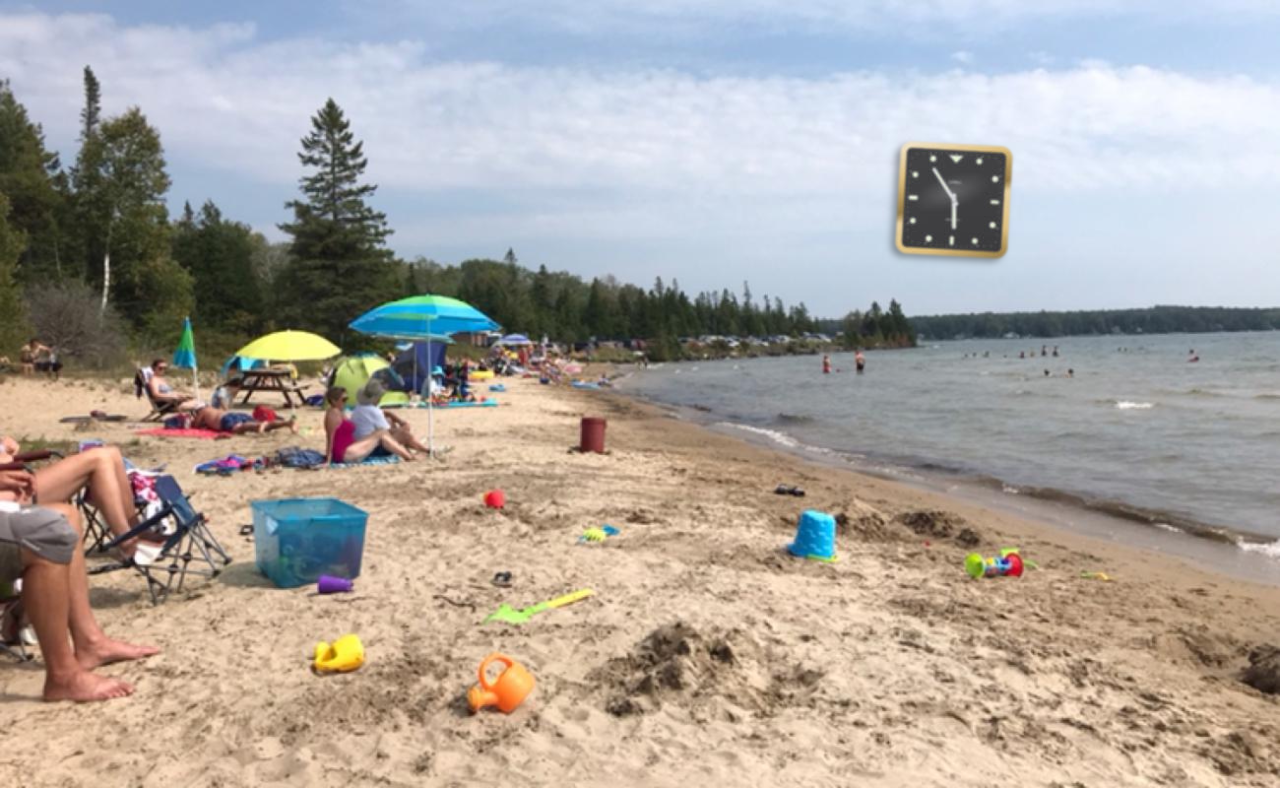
5:54
